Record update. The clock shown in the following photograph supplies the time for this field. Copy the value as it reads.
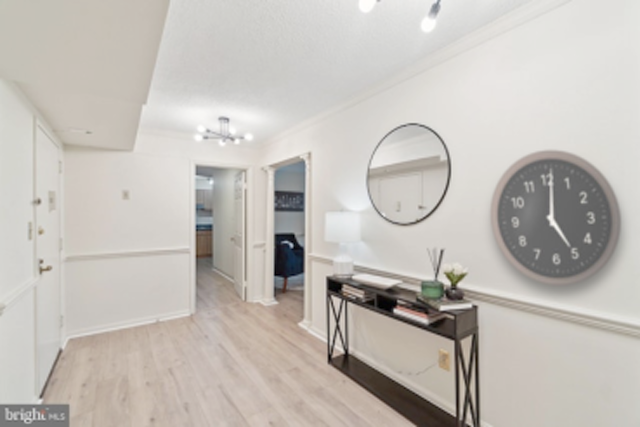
5:01
